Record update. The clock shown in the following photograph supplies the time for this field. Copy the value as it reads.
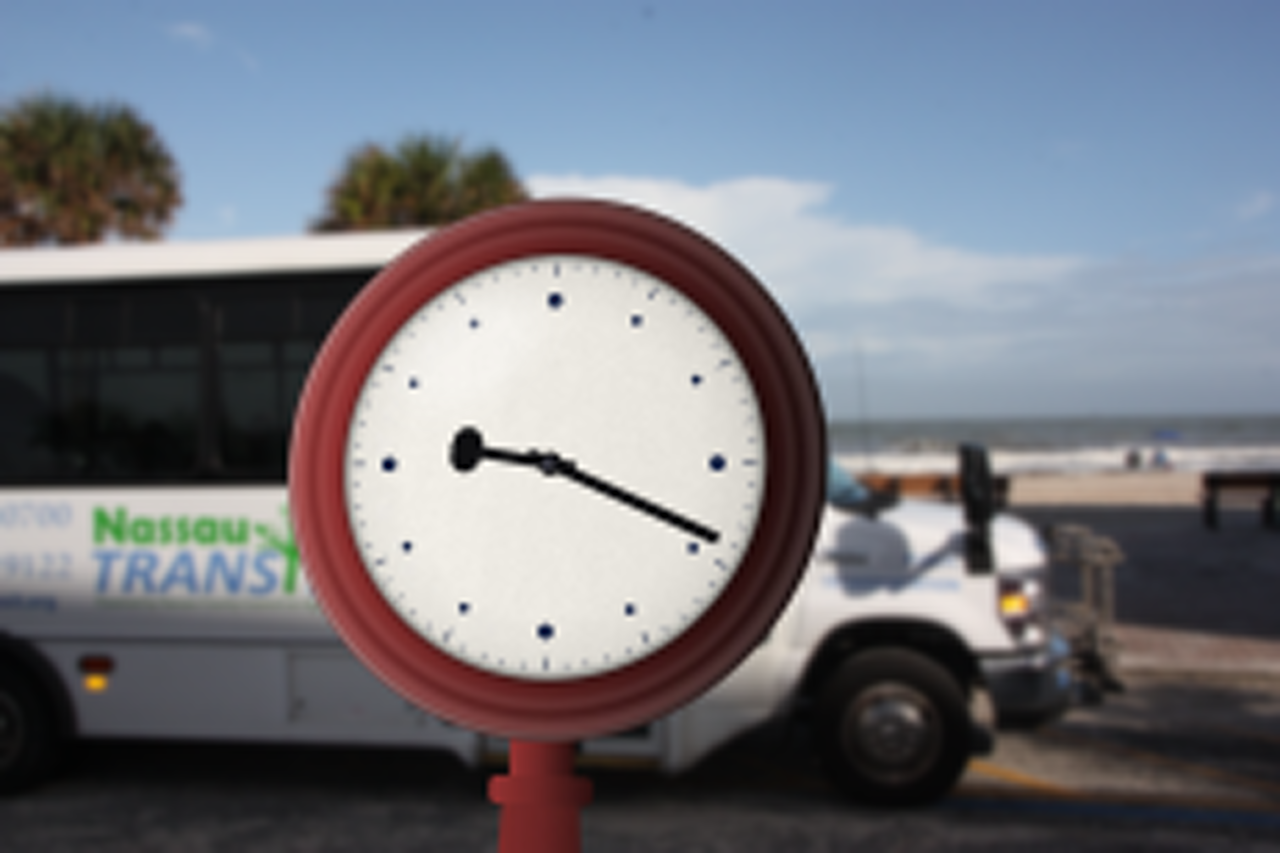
9:19
